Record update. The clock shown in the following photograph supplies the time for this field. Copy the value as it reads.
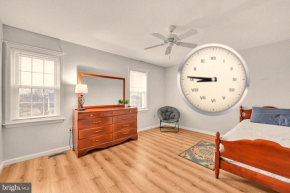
8:46
